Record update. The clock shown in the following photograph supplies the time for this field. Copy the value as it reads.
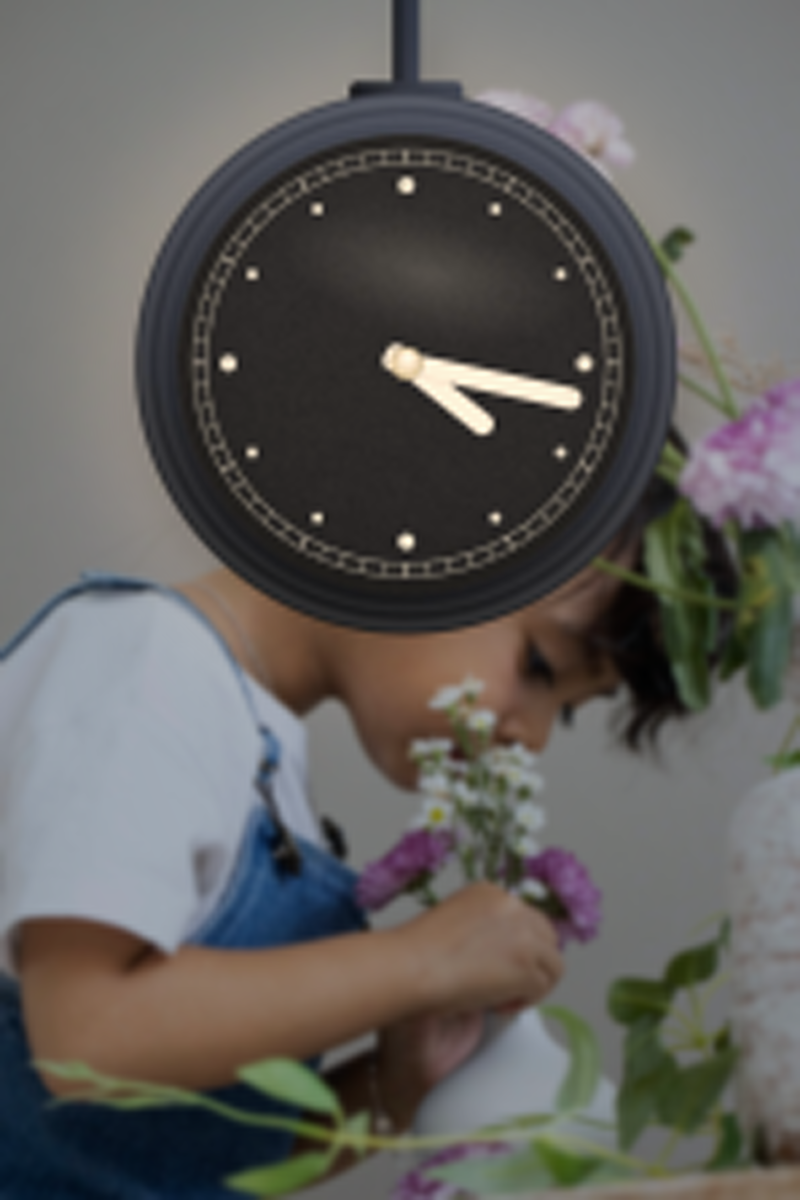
4:17
